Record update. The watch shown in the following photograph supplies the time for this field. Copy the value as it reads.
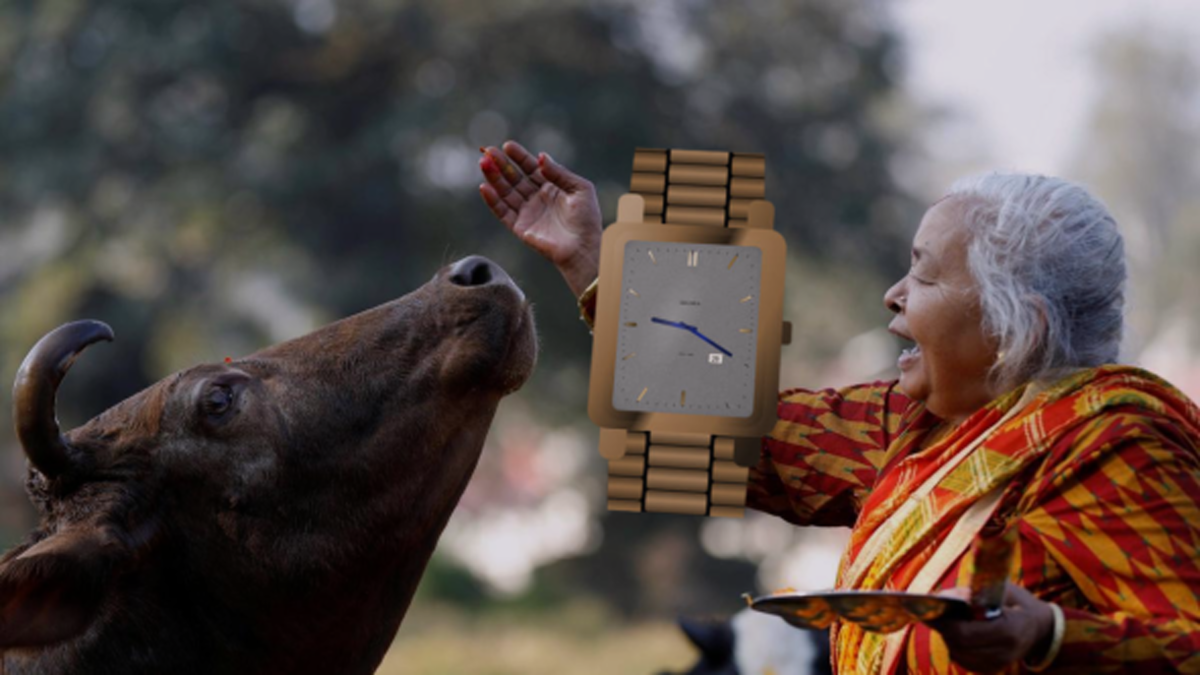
9:20
